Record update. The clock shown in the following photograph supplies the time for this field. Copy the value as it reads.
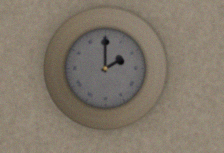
2:00
